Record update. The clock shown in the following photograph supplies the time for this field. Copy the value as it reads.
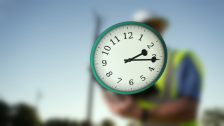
2:16
